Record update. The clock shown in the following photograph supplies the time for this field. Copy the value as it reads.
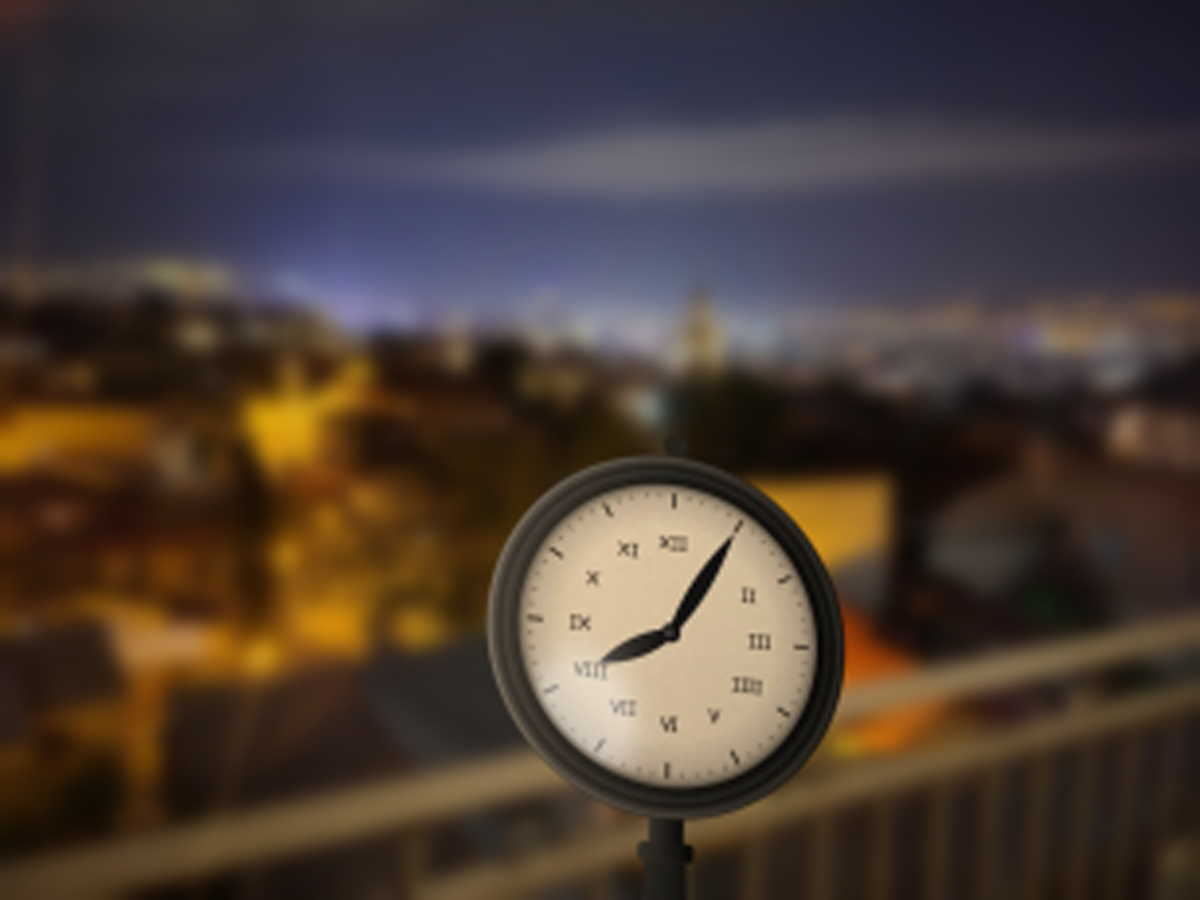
8:05
